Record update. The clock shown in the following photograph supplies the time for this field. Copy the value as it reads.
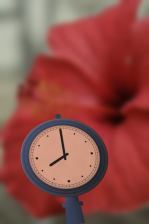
8:00
